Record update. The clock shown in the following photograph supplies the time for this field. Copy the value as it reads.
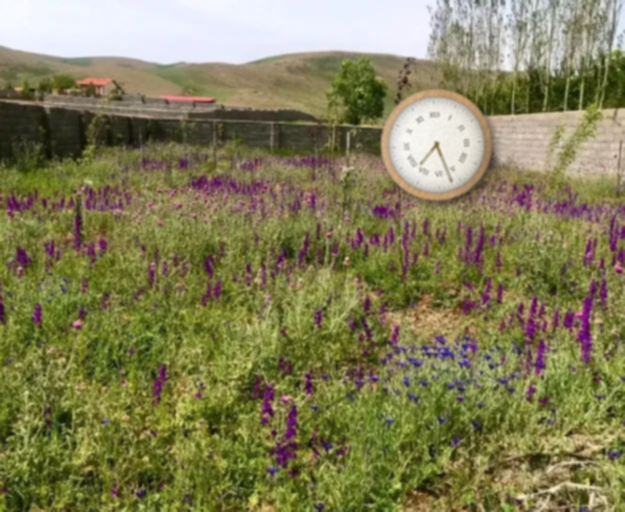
7:27
